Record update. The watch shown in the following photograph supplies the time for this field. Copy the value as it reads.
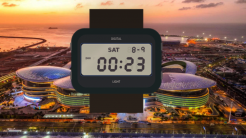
0:23
